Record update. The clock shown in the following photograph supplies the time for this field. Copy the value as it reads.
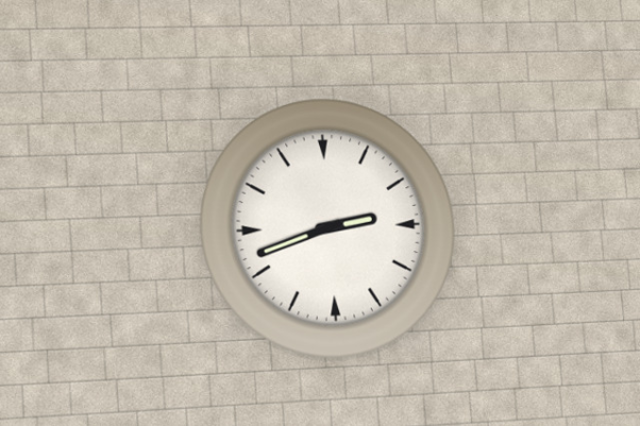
2:42
